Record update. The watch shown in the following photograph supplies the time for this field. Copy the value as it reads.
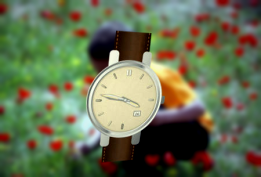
3:47
